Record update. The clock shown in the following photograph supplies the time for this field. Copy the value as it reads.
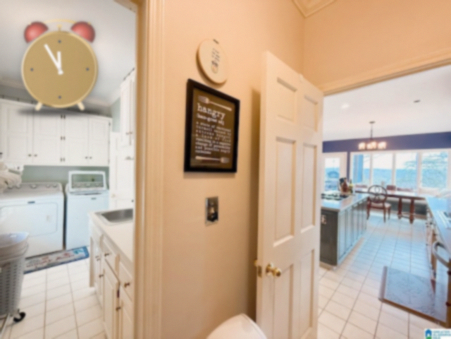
11:55
